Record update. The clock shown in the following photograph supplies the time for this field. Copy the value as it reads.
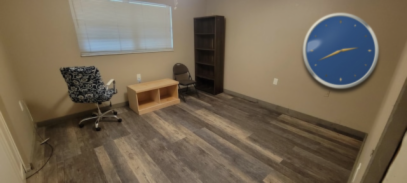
2:41
